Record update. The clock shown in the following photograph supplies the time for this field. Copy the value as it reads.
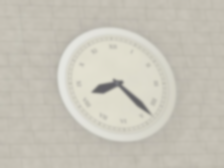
8:23
